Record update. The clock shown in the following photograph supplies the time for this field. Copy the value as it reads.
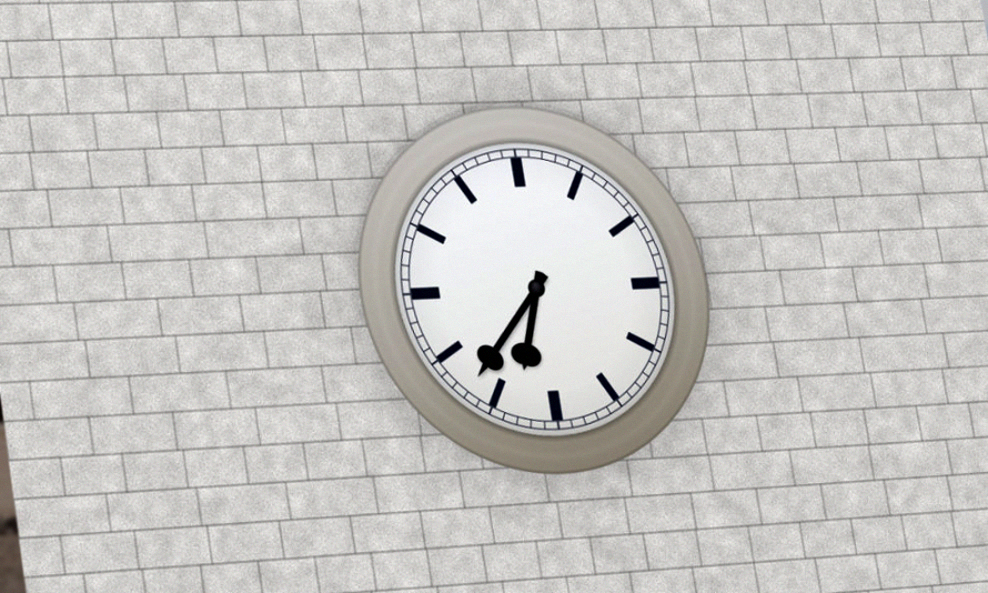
6:37
